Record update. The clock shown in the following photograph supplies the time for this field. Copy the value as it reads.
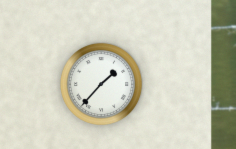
1:37
